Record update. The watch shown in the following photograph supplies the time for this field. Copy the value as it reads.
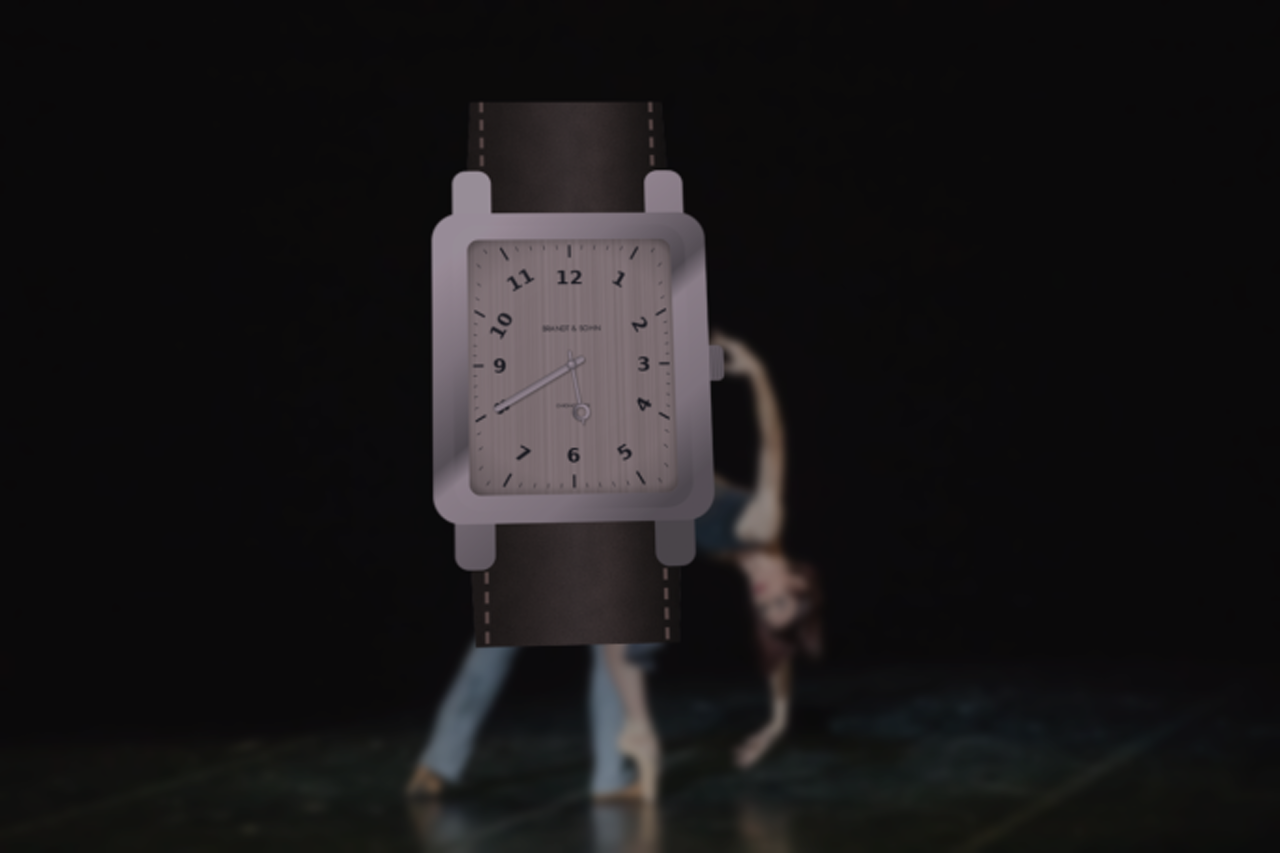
5:40
